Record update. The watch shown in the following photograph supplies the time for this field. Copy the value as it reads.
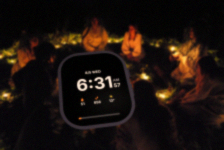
6:31
